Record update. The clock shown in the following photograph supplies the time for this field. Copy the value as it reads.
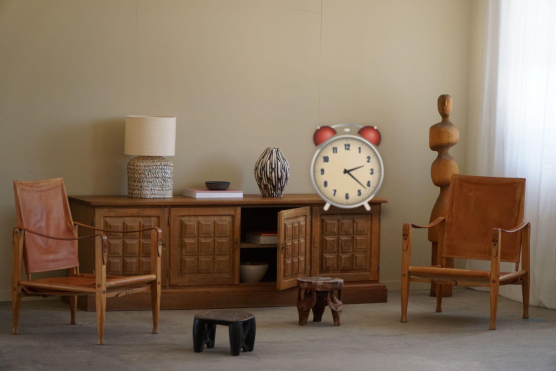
2:22
